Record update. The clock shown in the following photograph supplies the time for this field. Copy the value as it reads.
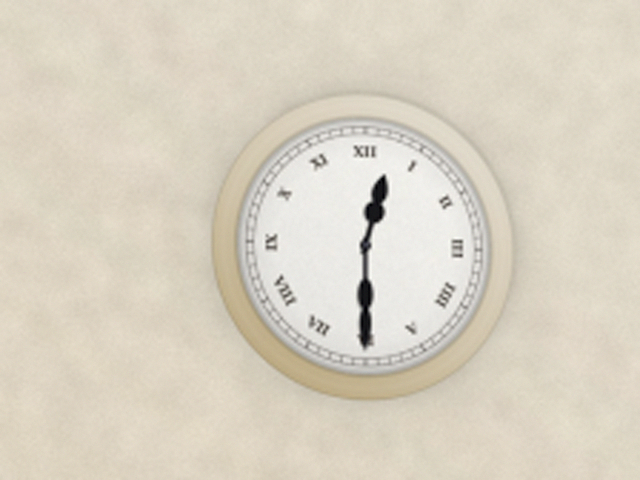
12:30
